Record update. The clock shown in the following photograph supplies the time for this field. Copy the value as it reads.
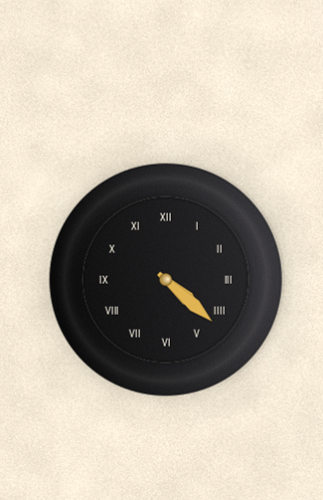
4:22
